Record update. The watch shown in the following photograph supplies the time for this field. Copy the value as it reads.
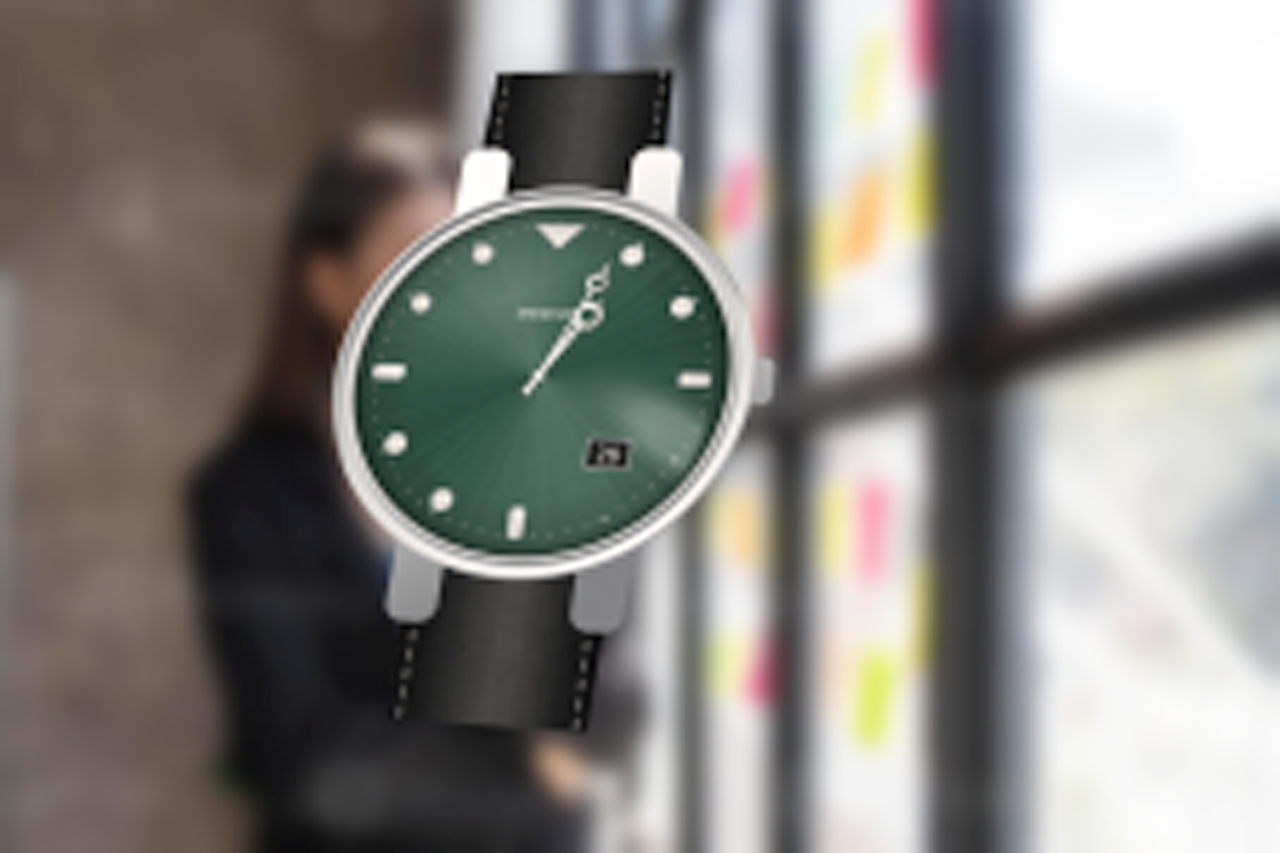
1:04
